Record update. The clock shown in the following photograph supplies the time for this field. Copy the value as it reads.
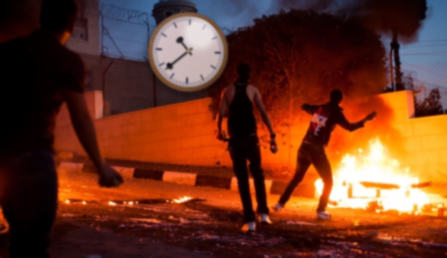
10:38
